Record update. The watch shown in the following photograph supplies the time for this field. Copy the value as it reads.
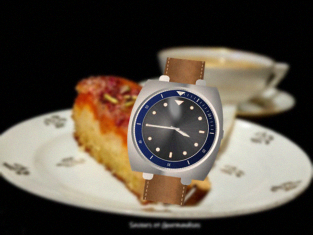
3:45
